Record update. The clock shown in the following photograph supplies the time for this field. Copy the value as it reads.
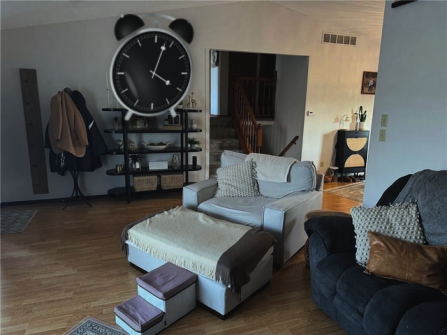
4:03
